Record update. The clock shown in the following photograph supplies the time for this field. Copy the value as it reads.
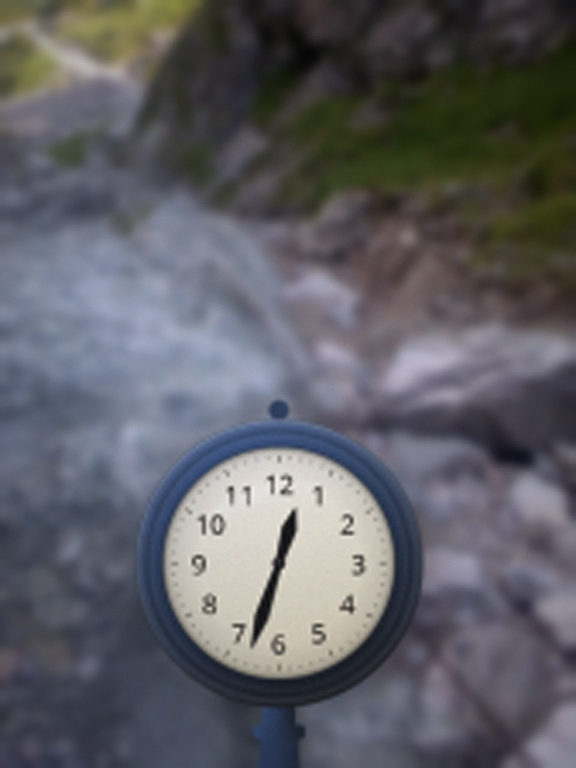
12:33
